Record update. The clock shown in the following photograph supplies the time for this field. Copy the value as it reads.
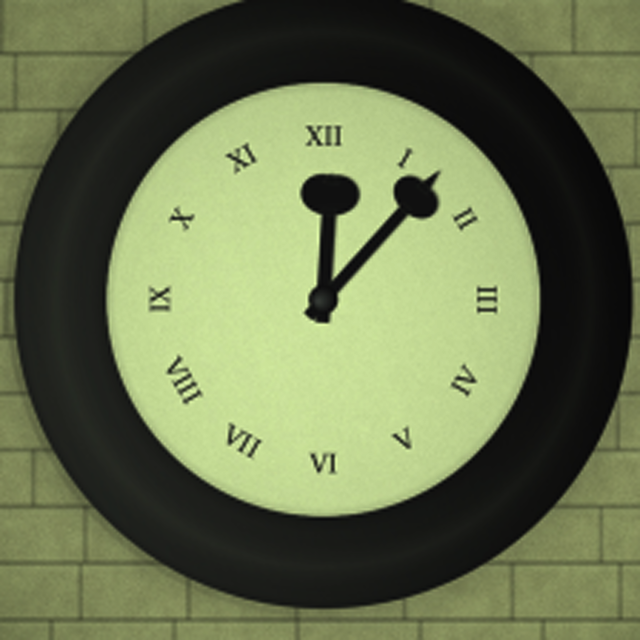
12:07
